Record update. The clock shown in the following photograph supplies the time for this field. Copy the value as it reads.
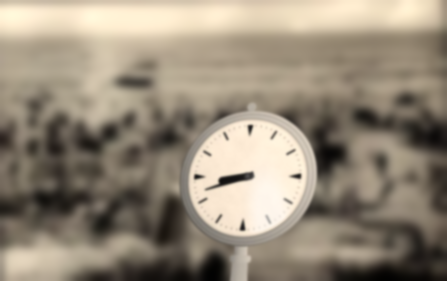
8:42
